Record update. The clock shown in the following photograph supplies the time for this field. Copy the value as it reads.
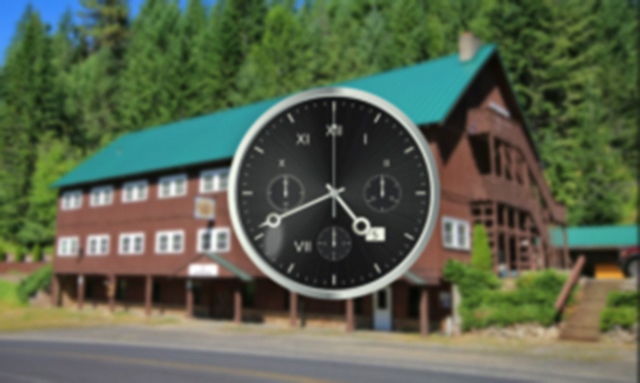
4:41
